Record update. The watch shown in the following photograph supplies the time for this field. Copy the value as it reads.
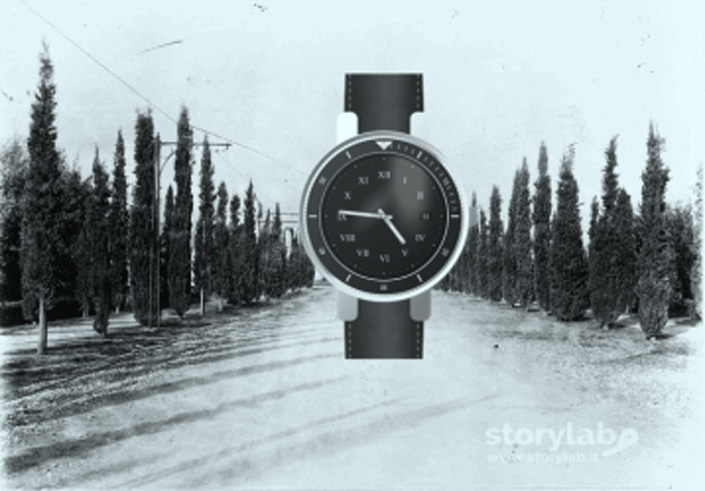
4:46
